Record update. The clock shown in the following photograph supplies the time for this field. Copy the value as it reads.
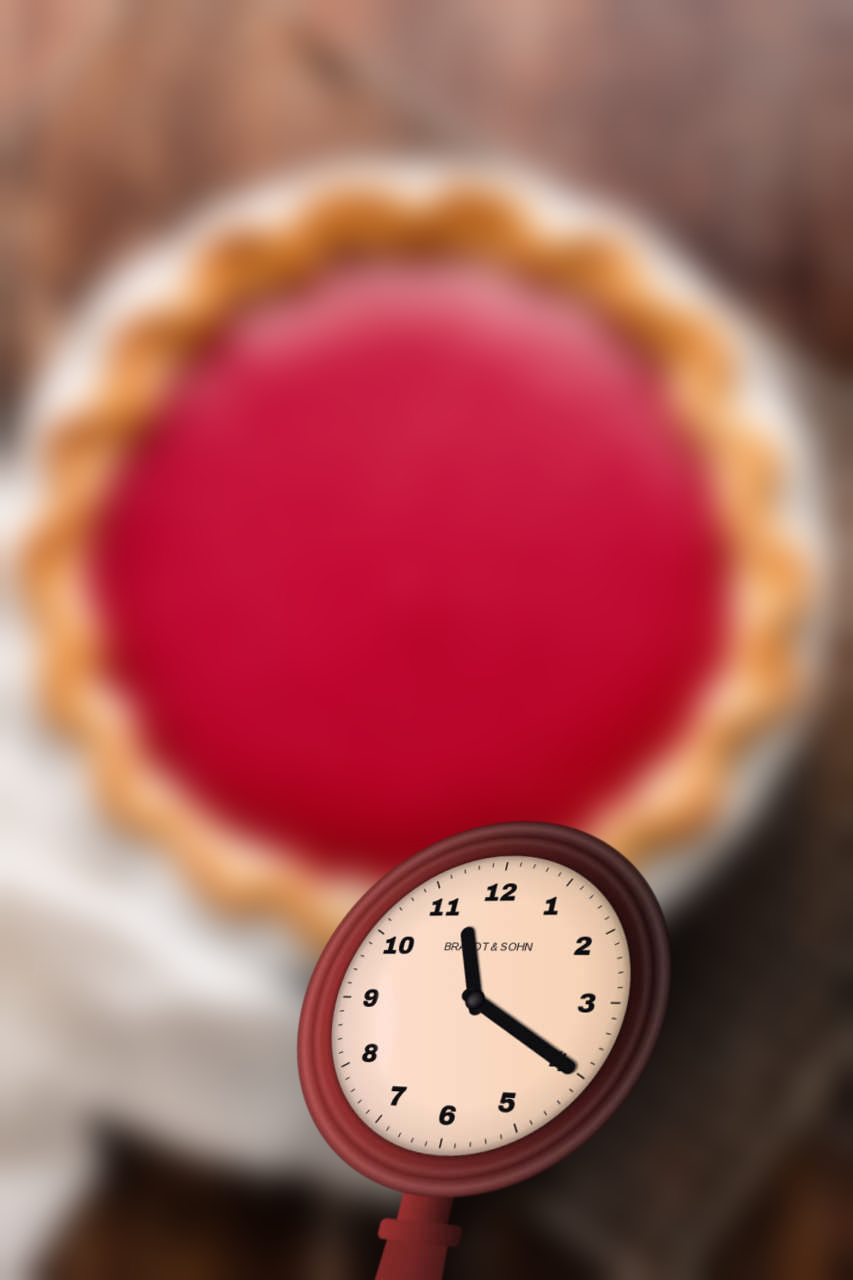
11:20
